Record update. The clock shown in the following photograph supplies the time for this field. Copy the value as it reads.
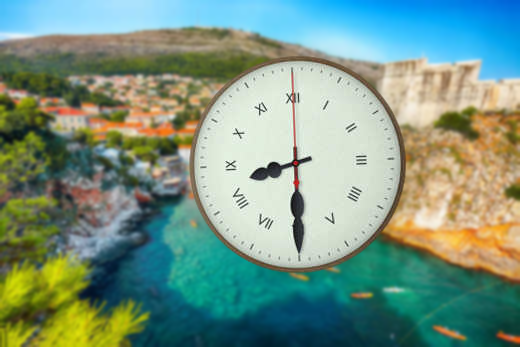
8:30:00
